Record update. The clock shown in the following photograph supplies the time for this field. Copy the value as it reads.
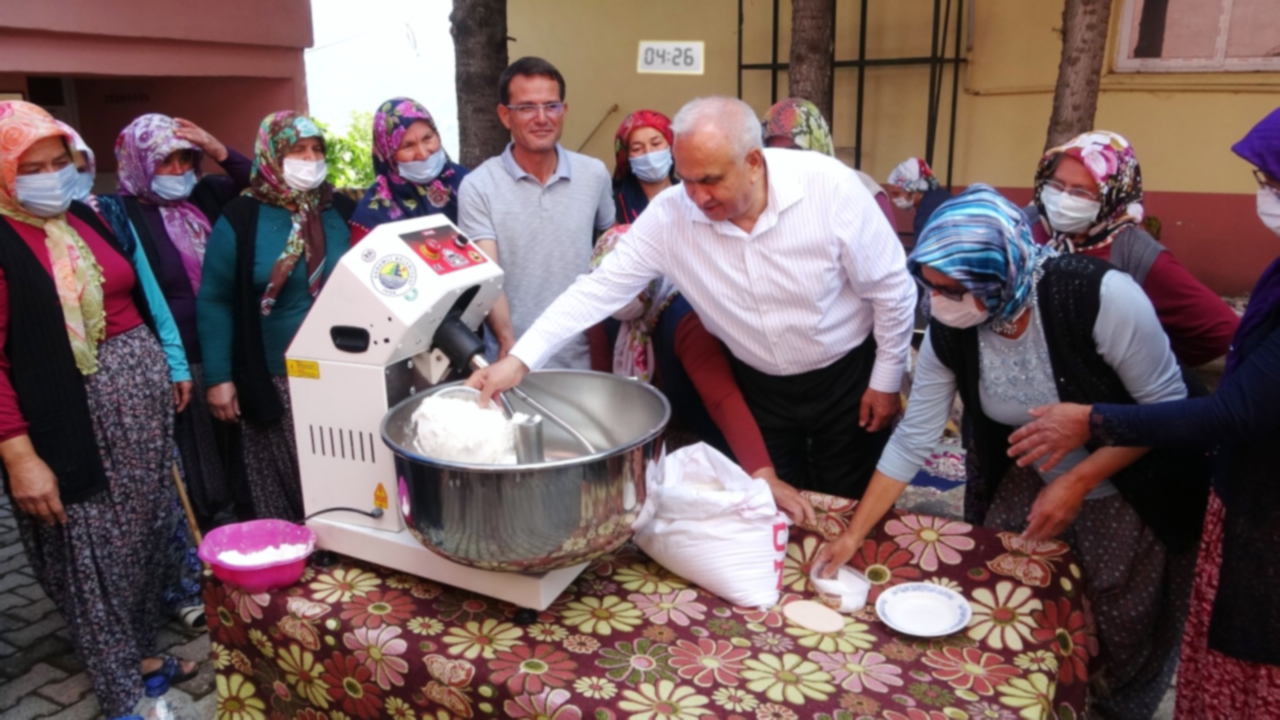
4:26
